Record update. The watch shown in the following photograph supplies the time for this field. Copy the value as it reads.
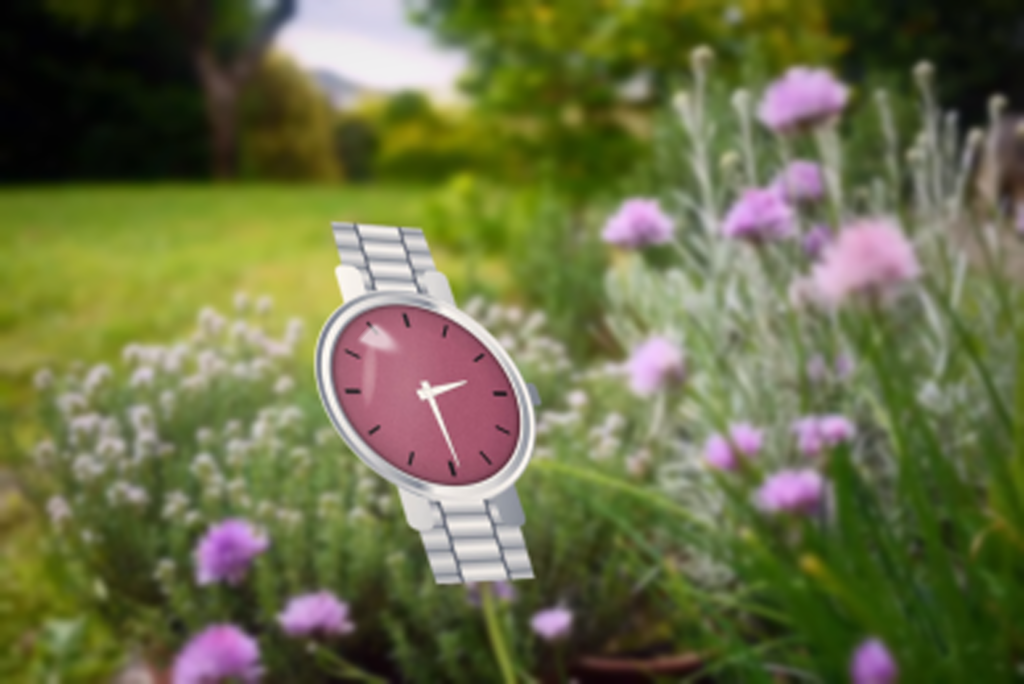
2:29
